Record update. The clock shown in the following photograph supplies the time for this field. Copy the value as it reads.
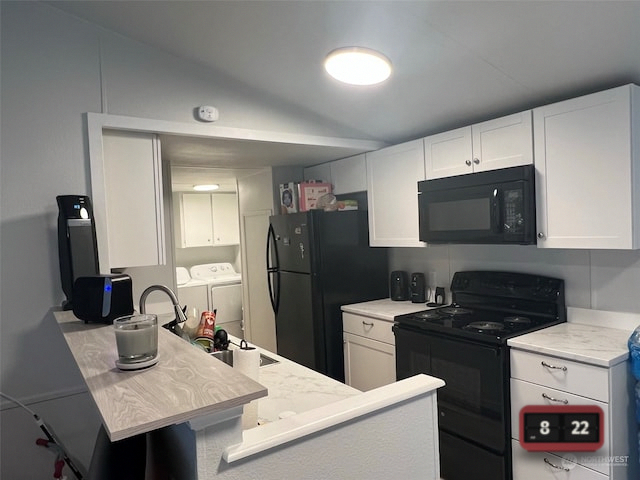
8:22
